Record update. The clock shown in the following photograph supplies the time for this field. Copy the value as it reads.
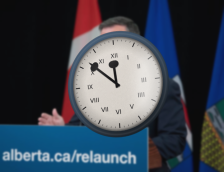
11:52
